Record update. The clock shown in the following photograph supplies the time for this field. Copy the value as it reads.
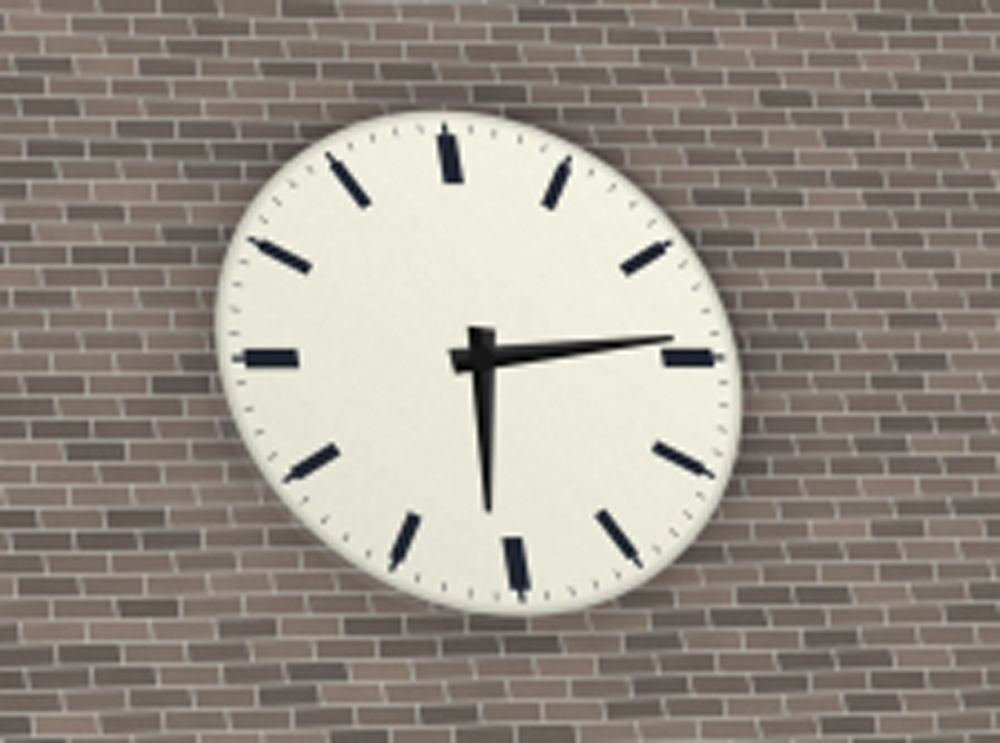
6:14
